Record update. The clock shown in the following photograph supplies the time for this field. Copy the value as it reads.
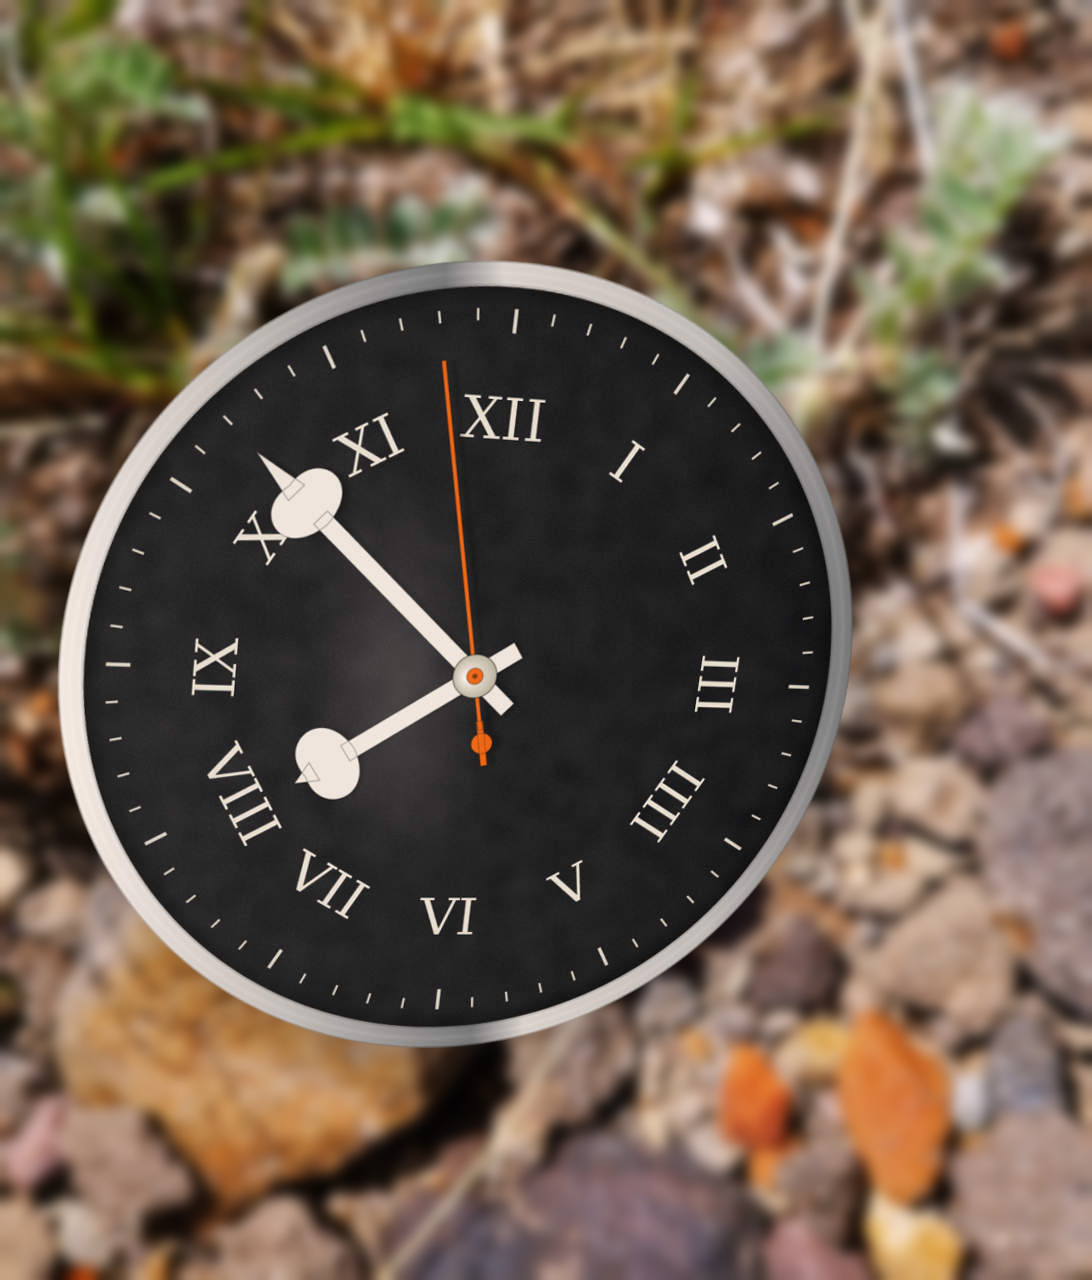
7:51:58
